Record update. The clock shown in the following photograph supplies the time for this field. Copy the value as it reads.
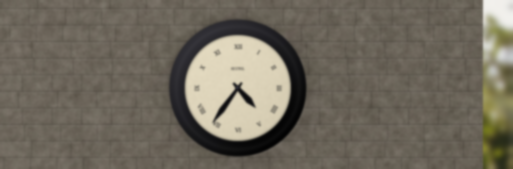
4:36
